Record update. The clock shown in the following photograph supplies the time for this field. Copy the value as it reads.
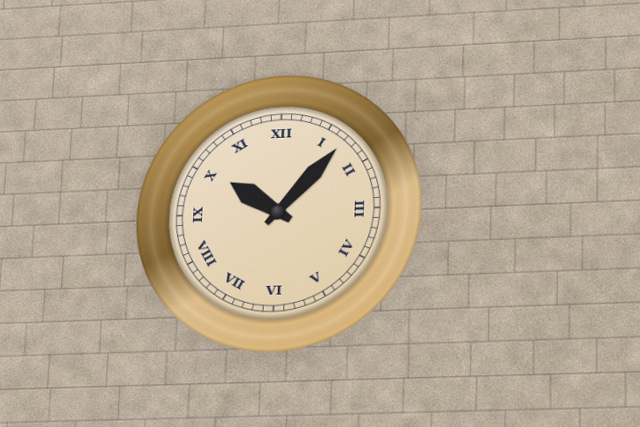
10:07
